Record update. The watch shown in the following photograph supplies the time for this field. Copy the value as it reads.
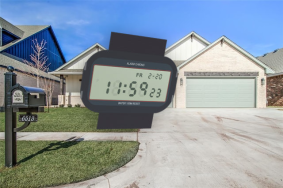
11:59:23
